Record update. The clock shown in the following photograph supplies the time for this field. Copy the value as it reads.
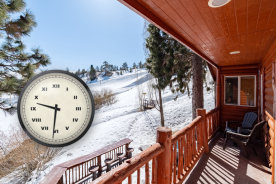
9:31
